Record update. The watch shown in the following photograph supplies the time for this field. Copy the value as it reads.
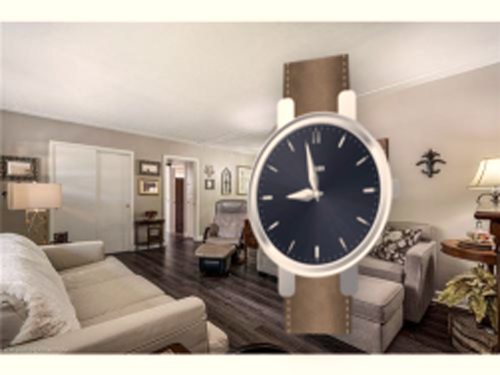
8:58
